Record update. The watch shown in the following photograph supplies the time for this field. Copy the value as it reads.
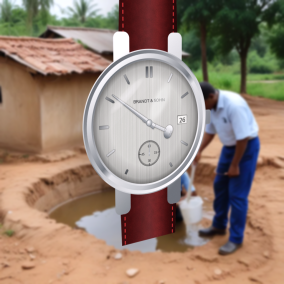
3:51
